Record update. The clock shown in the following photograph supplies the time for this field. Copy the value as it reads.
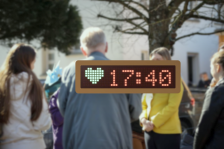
17:40
